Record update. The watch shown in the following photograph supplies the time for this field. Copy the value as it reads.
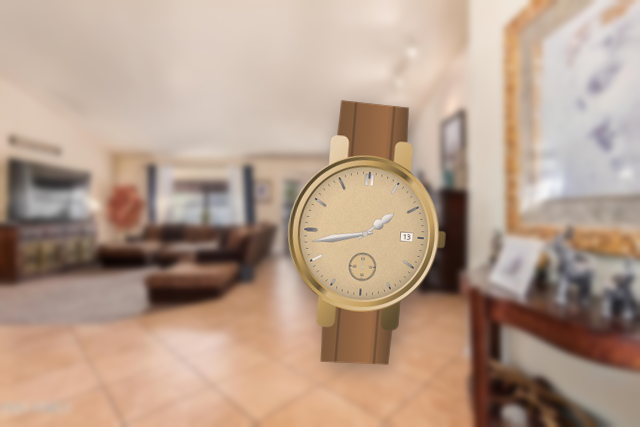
1:43
